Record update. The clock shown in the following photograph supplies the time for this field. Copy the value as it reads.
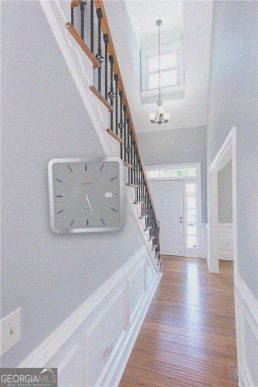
5:27
